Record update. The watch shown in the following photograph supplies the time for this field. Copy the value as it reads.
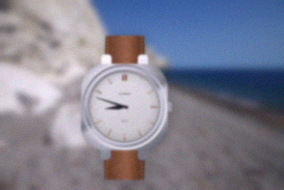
8:48
